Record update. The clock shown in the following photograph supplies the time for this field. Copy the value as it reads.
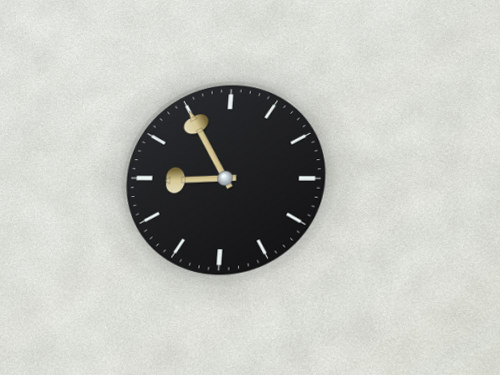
8:55
